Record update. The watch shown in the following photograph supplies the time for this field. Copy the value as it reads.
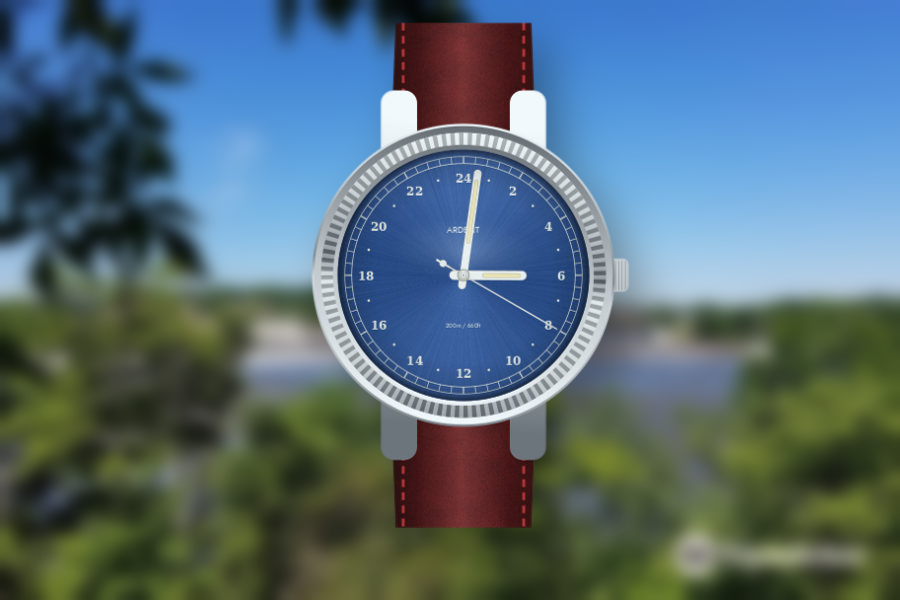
6:01:20
